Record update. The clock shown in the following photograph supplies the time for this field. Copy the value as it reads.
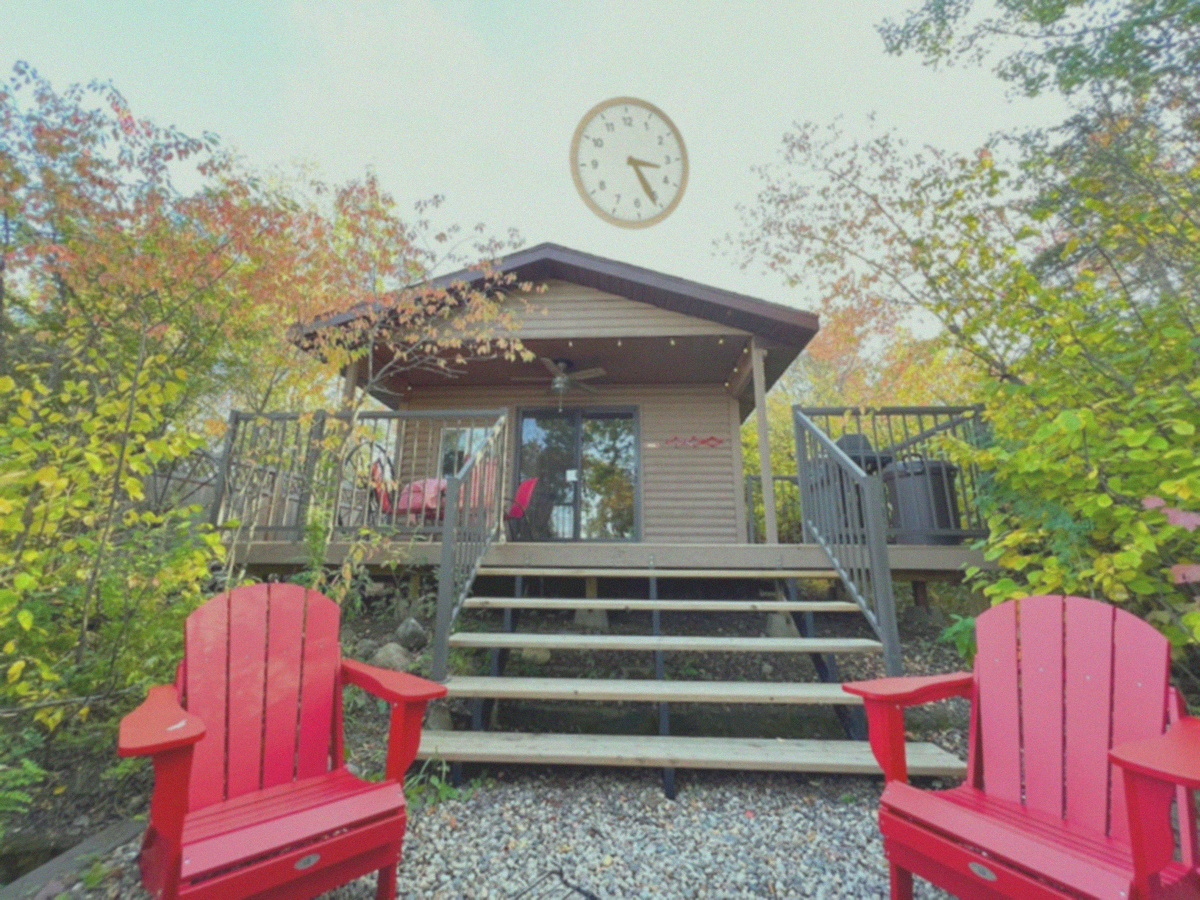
3:26
